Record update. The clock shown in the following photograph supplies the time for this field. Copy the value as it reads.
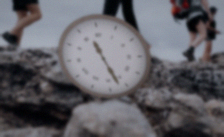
11:27
